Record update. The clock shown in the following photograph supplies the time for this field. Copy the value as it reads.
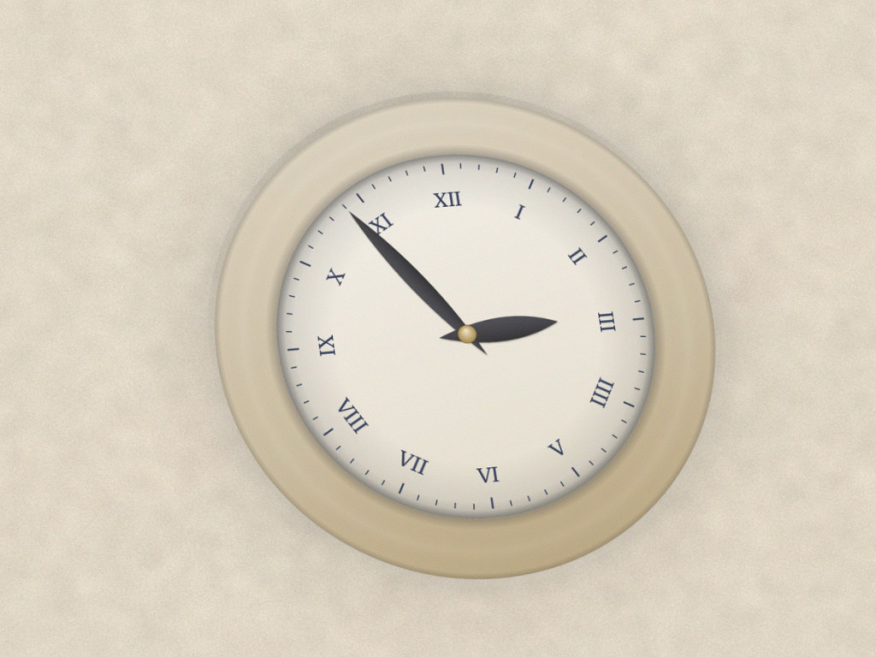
2:54
